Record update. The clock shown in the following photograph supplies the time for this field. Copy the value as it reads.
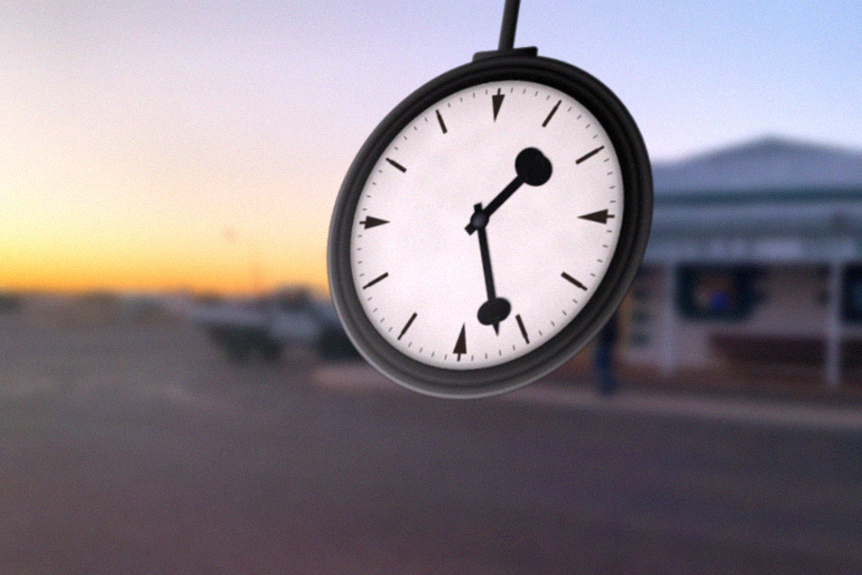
1:27
